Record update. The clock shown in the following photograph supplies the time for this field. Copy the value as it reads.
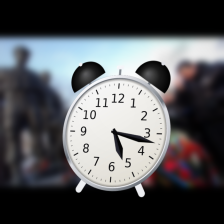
5:17
